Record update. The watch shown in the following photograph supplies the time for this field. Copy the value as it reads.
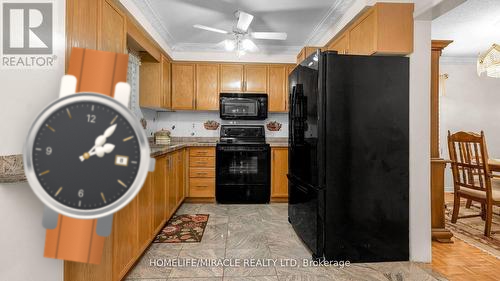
2:06
